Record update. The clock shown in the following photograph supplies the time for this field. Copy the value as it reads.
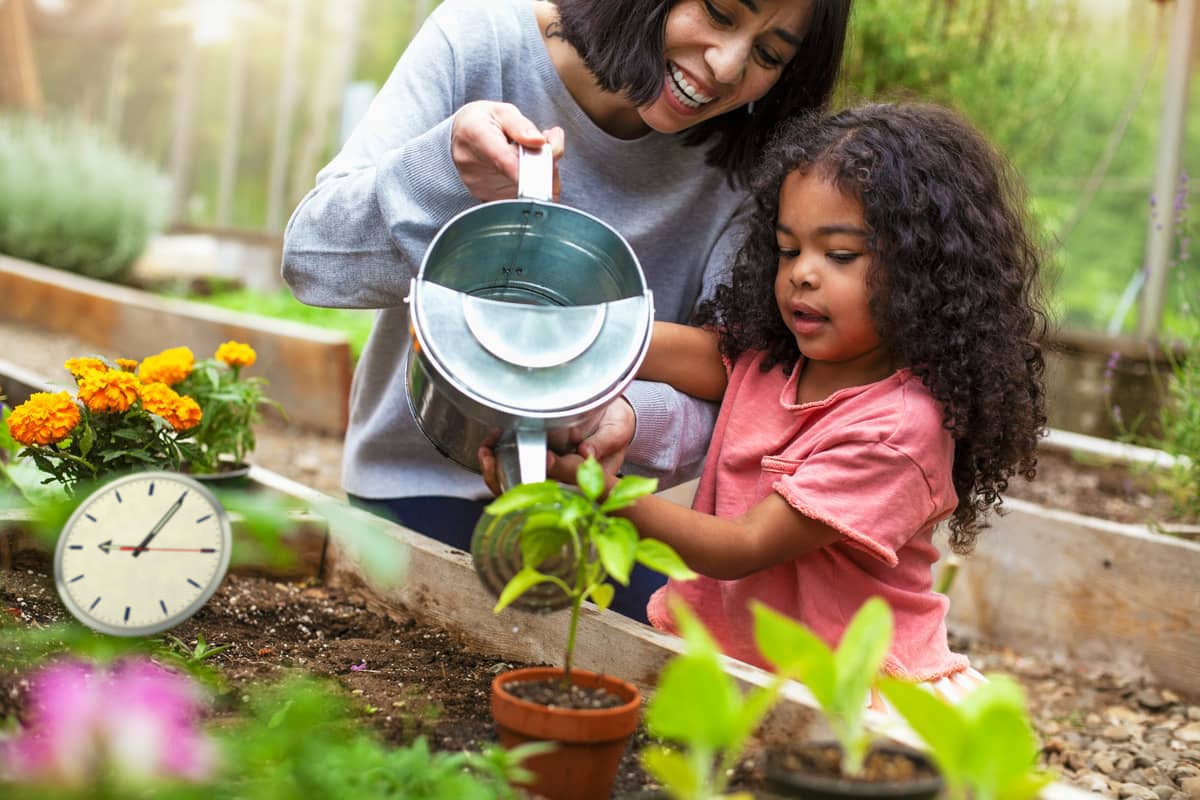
9:05:15
